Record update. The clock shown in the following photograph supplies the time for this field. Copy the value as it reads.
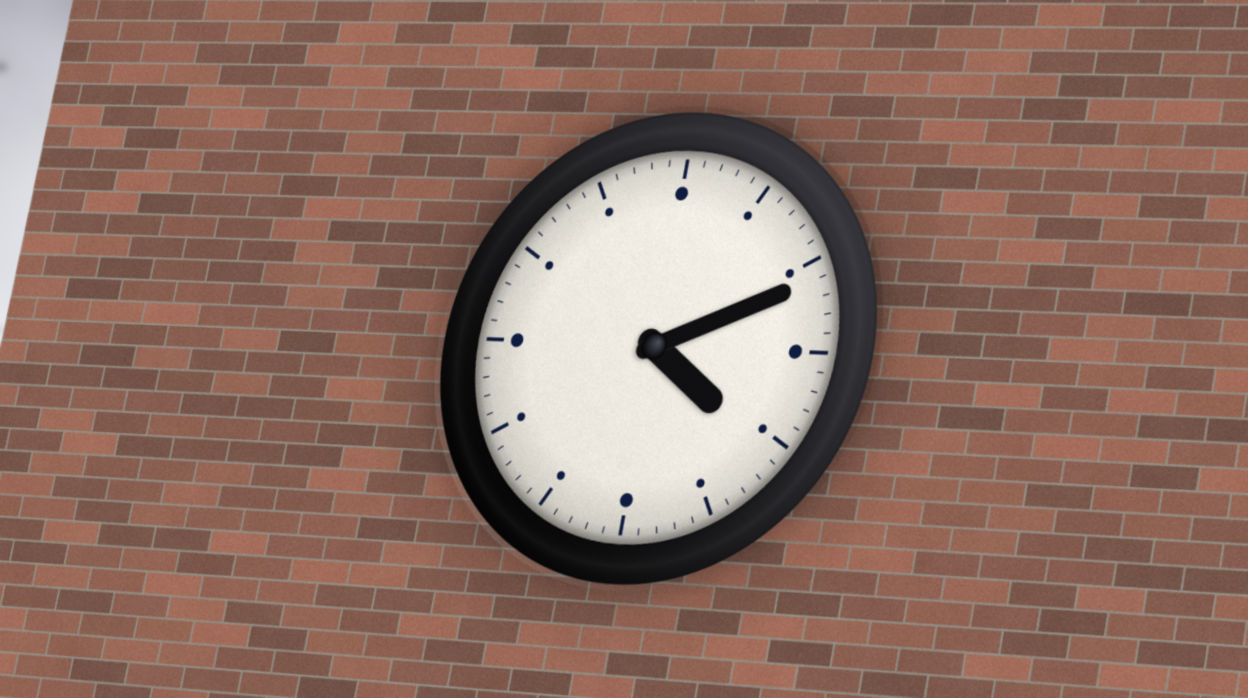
4:11
